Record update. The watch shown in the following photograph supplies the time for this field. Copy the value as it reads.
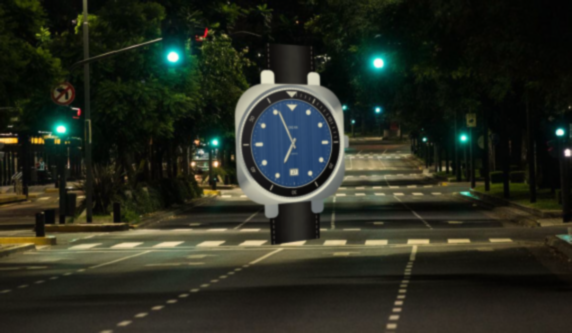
6:56
